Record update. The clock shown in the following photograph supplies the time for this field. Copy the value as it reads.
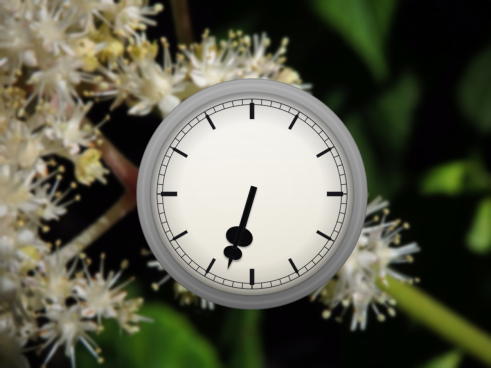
6:33
